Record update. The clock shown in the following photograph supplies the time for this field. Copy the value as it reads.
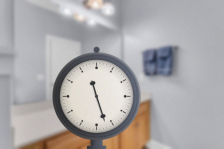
11:27
